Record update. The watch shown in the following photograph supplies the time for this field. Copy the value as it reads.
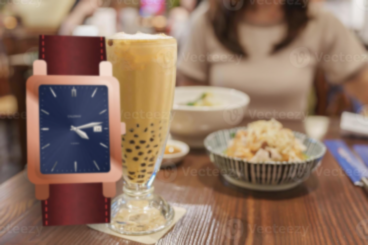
4:13
